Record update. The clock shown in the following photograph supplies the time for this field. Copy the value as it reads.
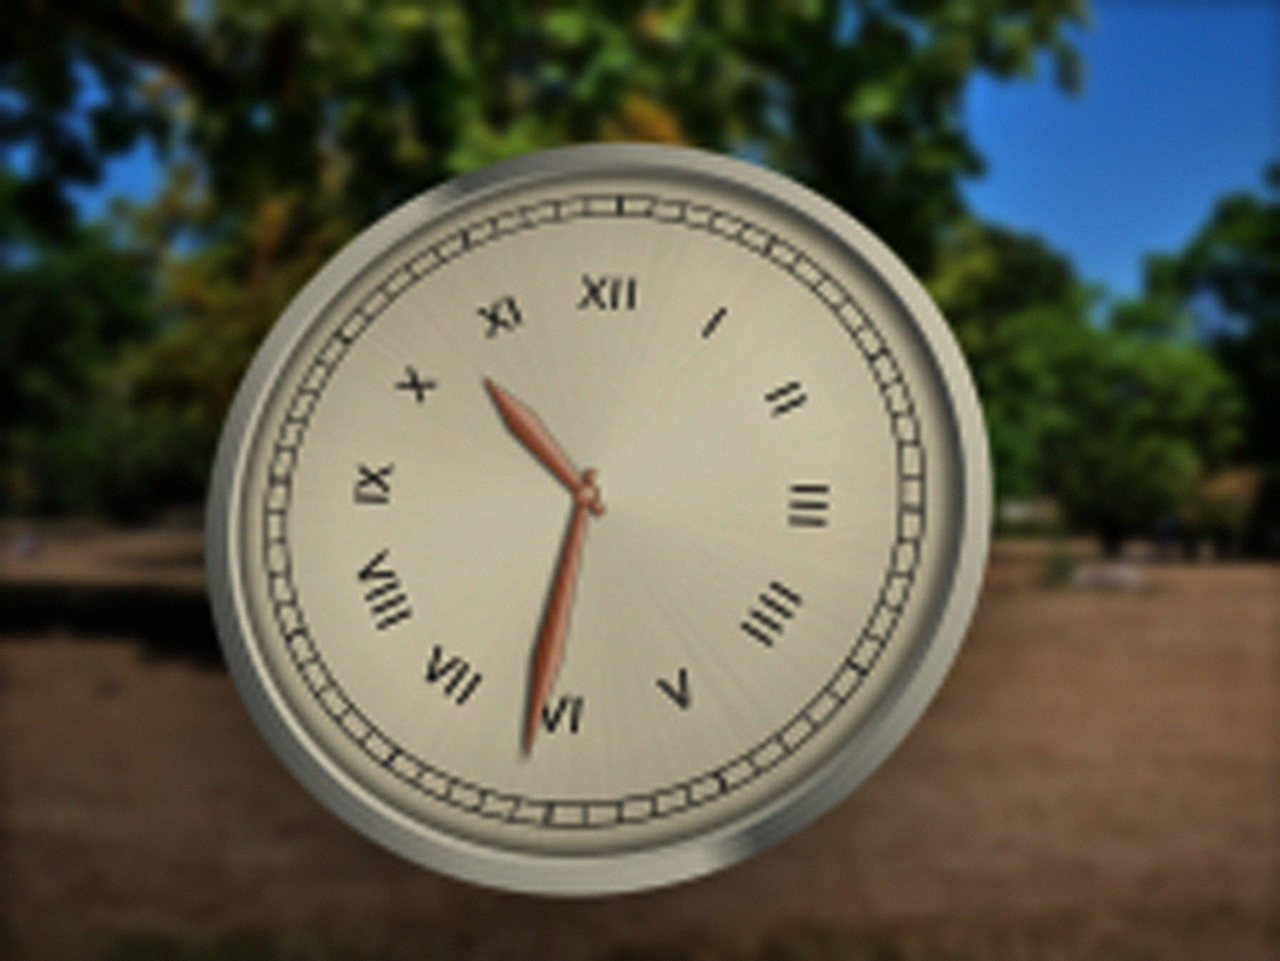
10:31
